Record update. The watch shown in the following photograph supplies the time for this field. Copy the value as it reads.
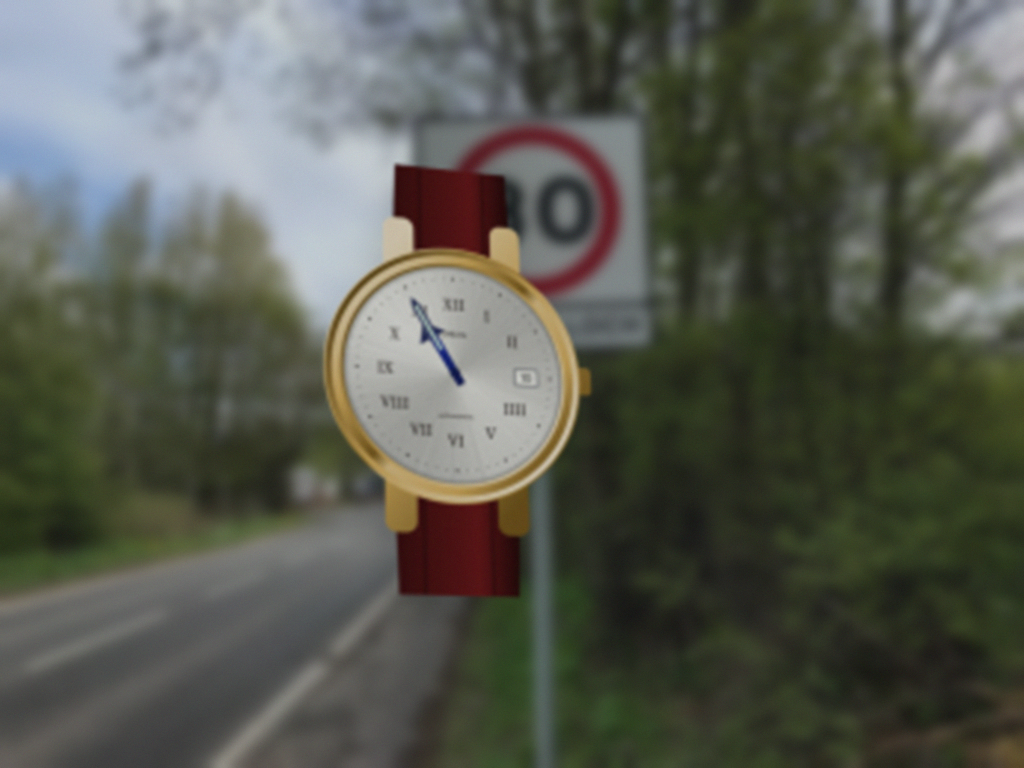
10:55
